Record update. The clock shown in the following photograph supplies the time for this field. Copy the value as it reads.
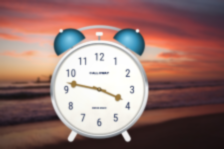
3:47
